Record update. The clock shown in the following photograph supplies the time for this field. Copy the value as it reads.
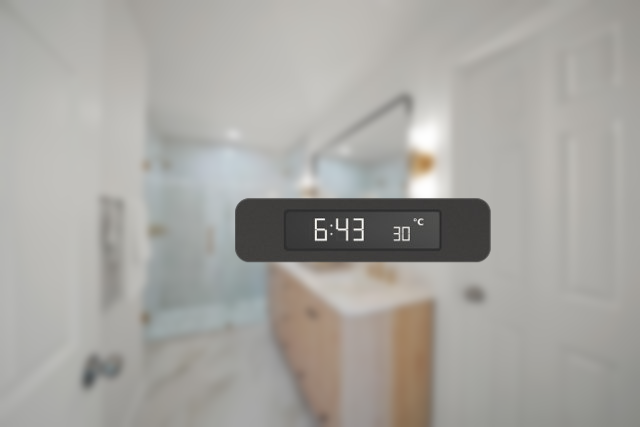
6:43
